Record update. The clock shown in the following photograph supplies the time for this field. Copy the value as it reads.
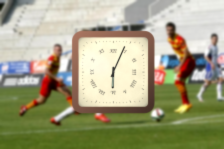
6:04
